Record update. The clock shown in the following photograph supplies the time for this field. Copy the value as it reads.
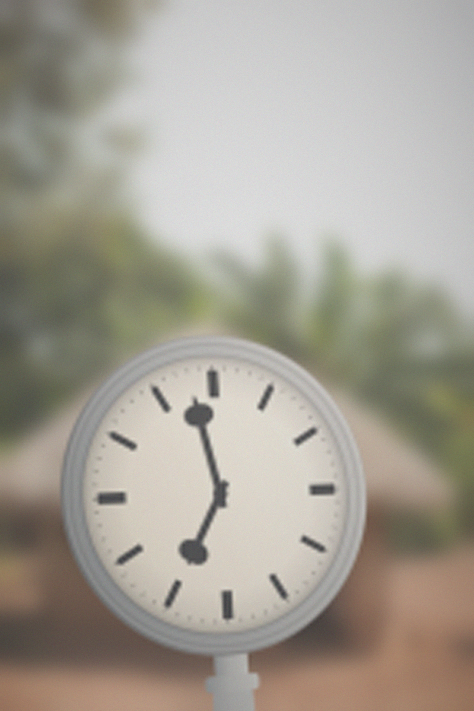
6:58
